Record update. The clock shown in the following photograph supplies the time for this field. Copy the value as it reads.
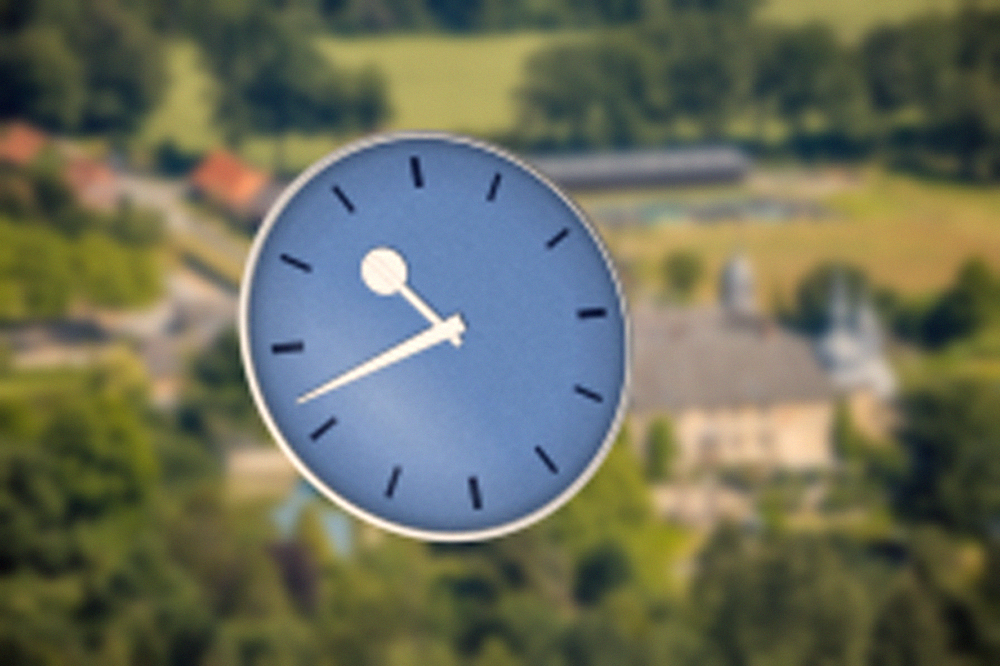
10:42
